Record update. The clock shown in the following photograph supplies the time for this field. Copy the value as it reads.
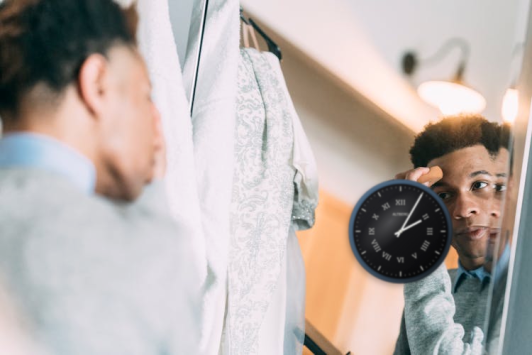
2:05
